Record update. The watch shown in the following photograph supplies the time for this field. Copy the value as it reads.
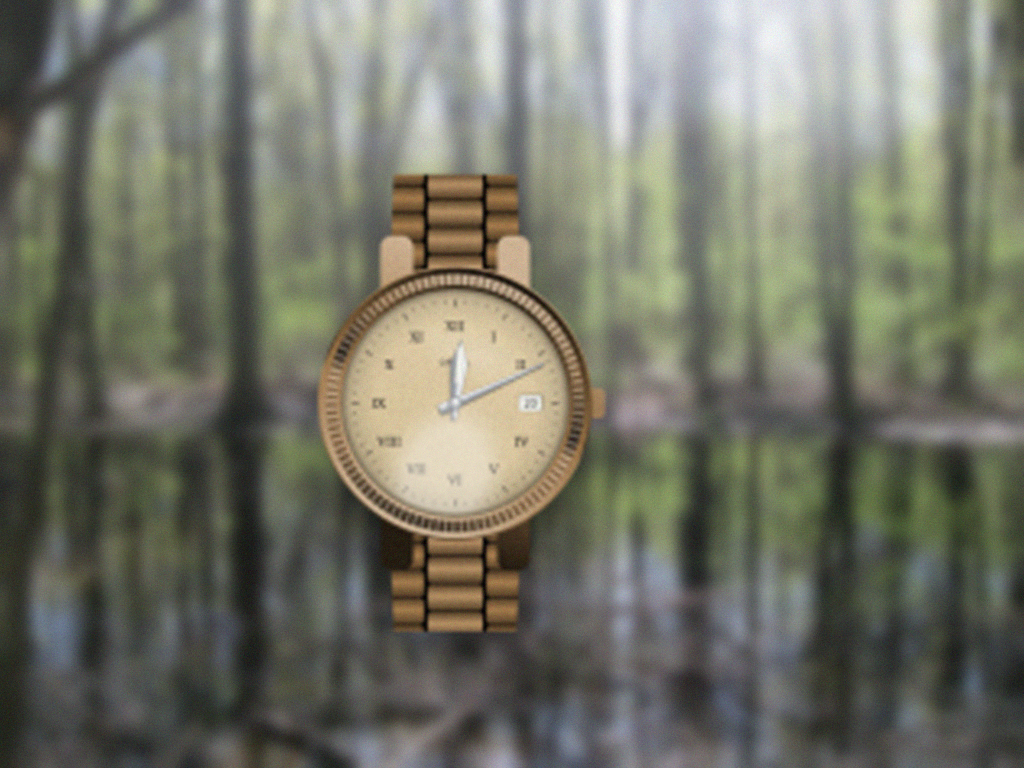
12:11
